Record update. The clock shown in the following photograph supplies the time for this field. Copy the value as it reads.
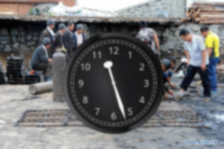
11:27
